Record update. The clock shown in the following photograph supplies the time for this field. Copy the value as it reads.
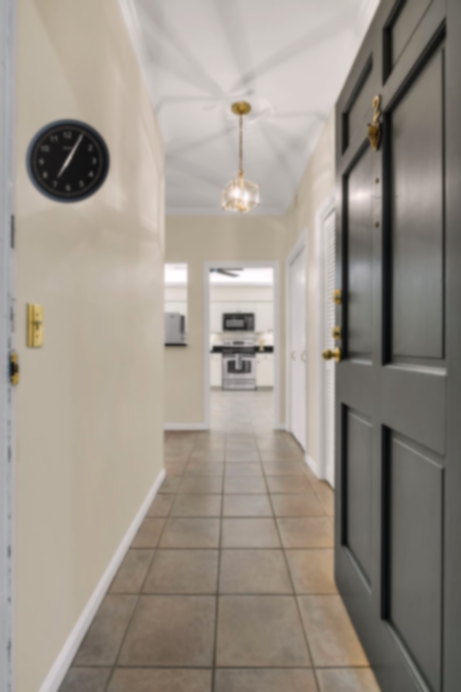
7:05
